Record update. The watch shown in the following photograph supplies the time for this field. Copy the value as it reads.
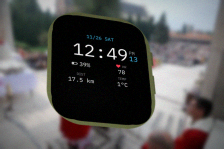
12:49:13
